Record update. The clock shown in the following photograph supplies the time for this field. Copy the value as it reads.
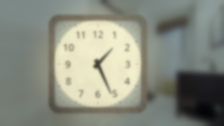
1:26
